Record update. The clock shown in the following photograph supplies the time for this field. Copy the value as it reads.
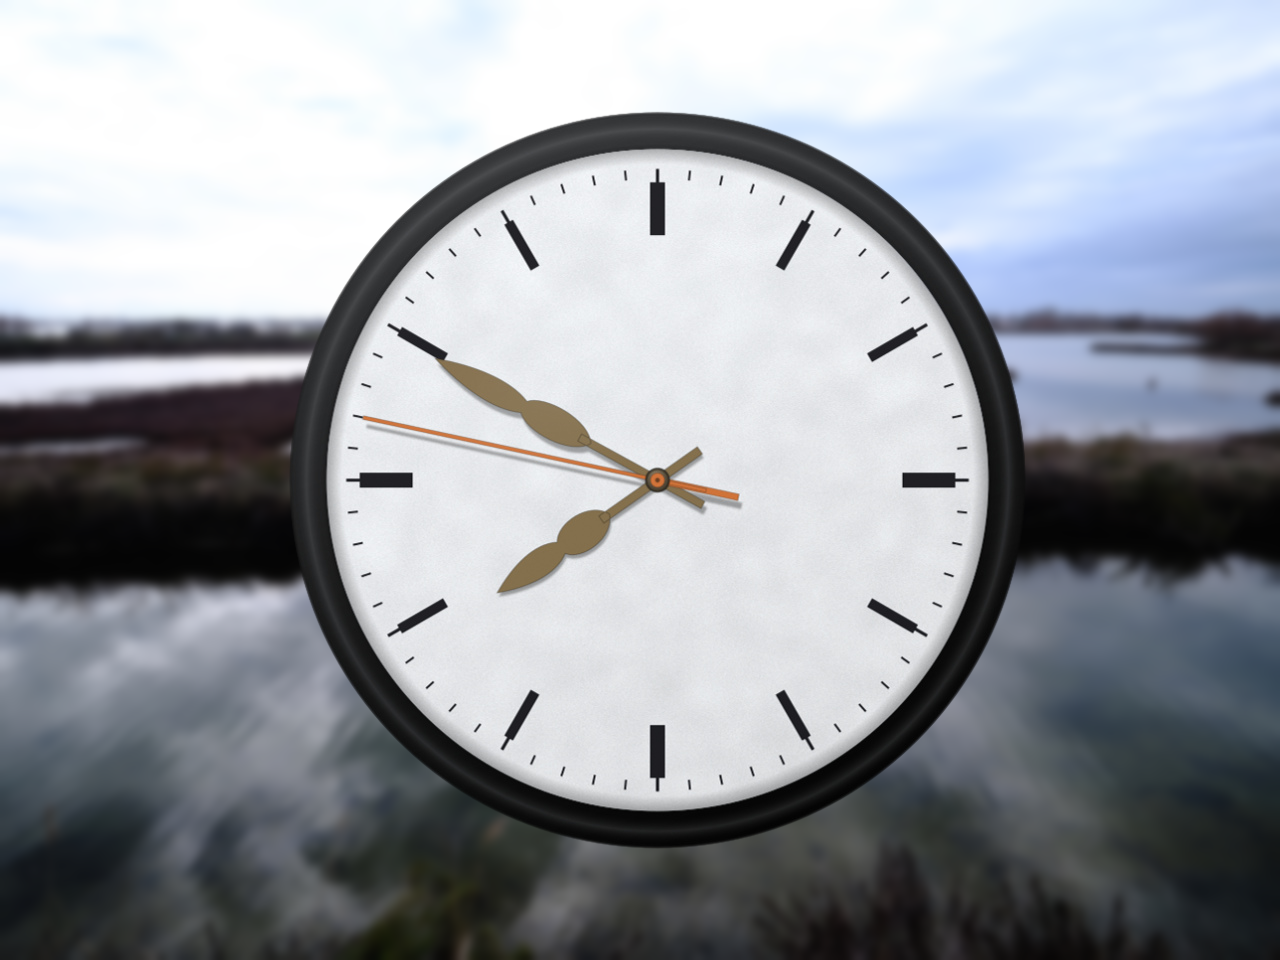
7:49:47
